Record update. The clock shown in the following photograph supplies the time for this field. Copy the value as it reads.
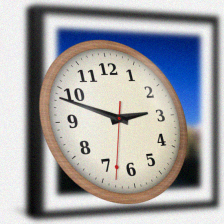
2:48:33
